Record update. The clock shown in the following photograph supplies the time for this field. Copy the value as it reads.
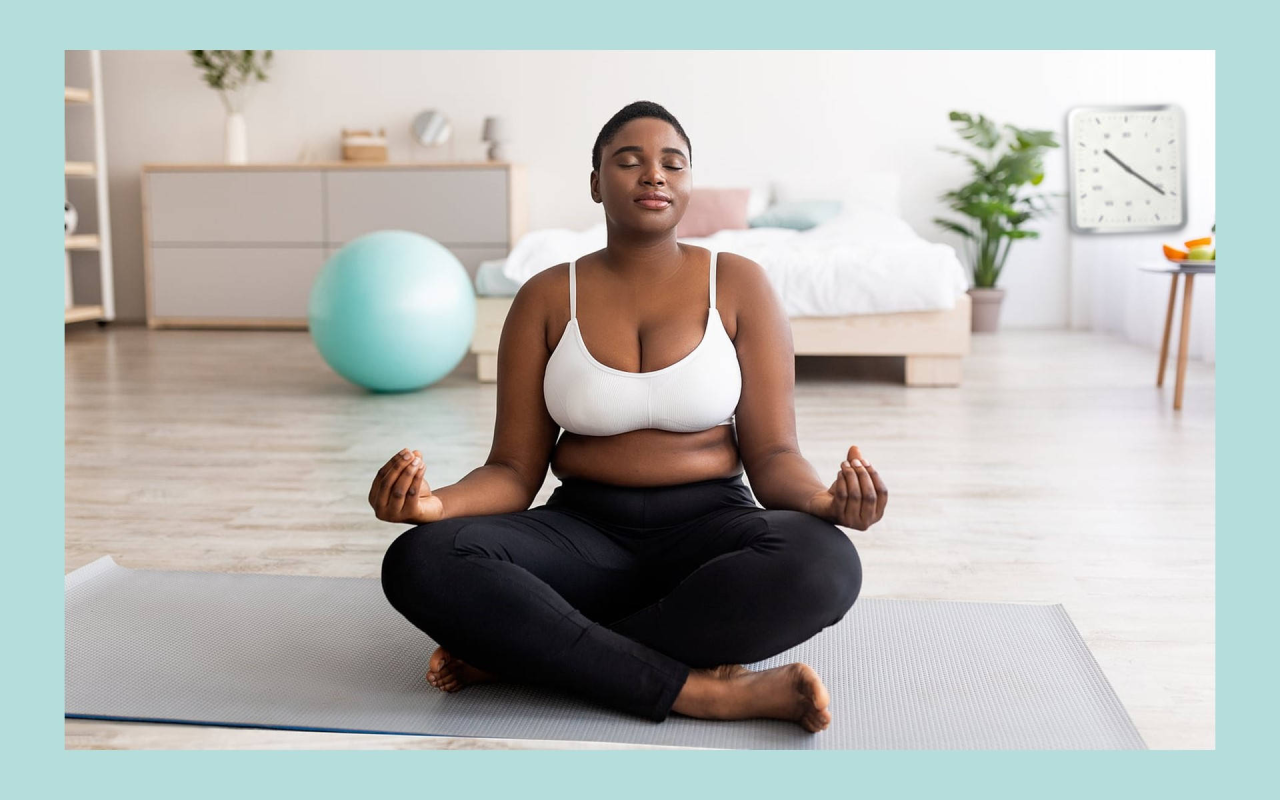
10:21
